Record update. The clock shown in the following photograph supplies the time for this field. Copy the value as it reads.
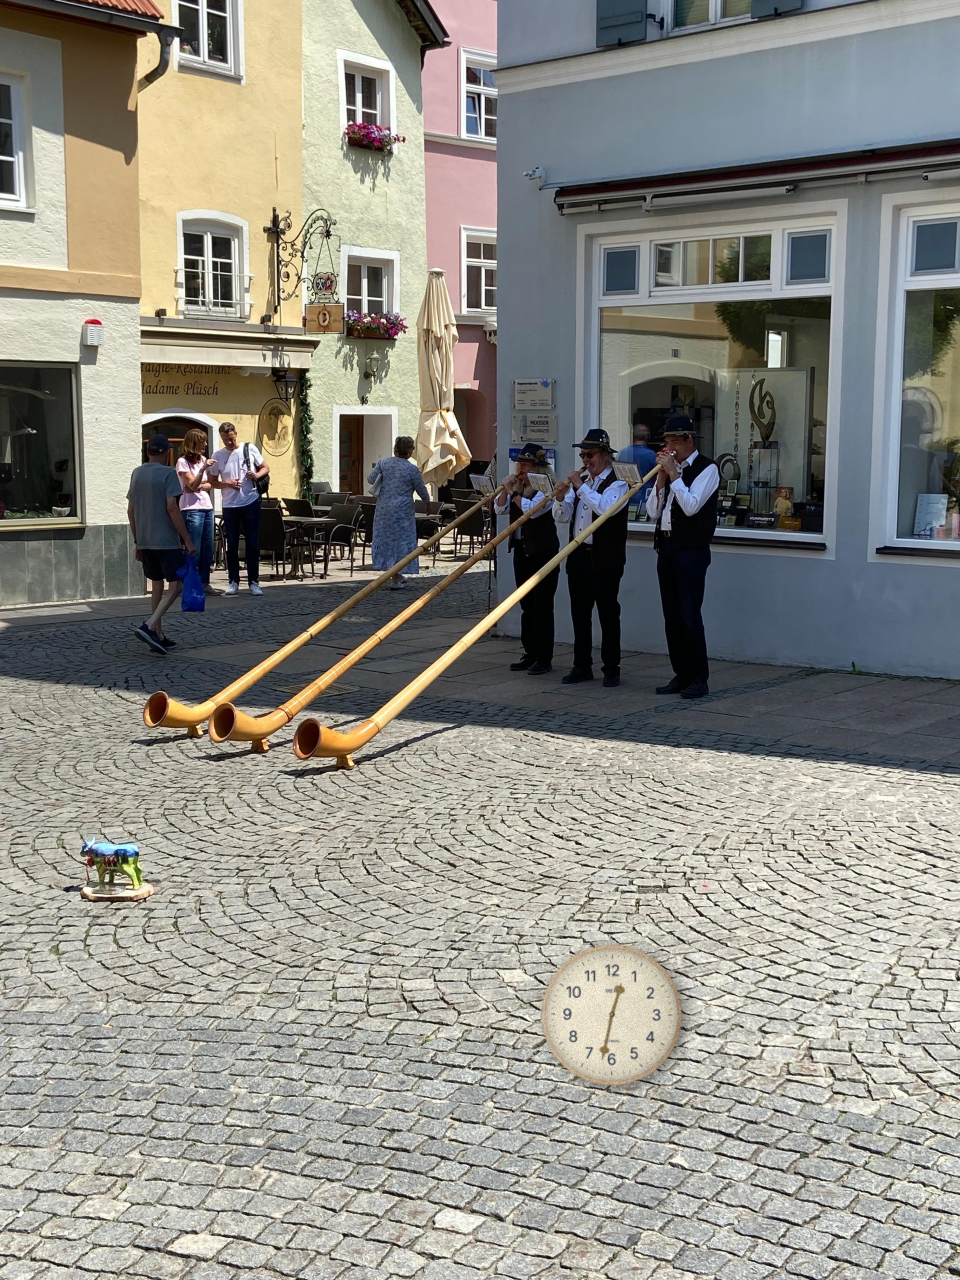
12:32
